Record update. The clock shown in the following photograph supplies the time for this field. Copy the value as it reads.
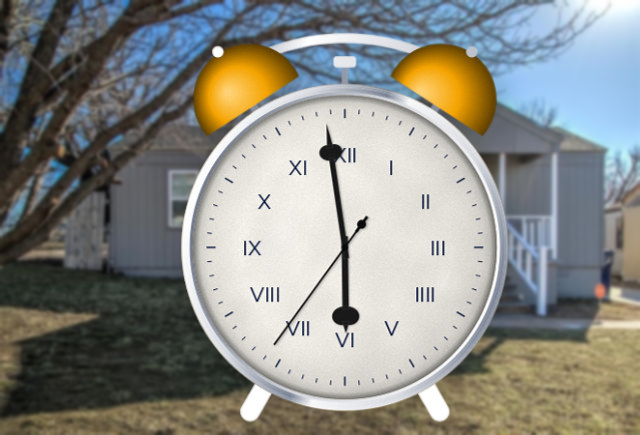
5:58:36
